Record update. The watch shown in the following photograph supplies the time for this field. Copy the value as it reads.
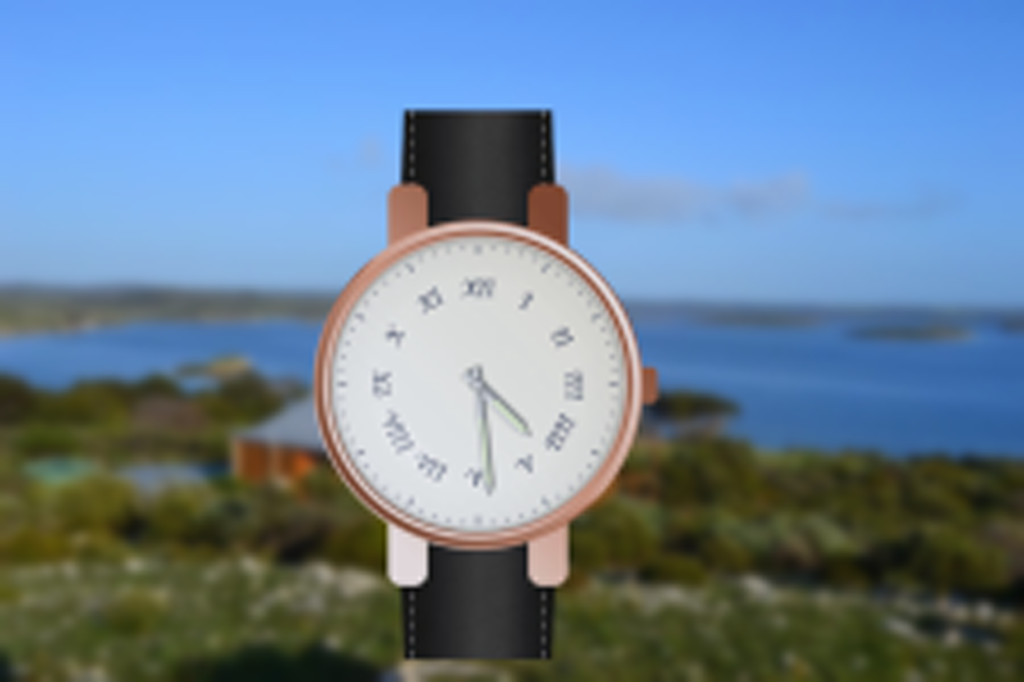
4:29
